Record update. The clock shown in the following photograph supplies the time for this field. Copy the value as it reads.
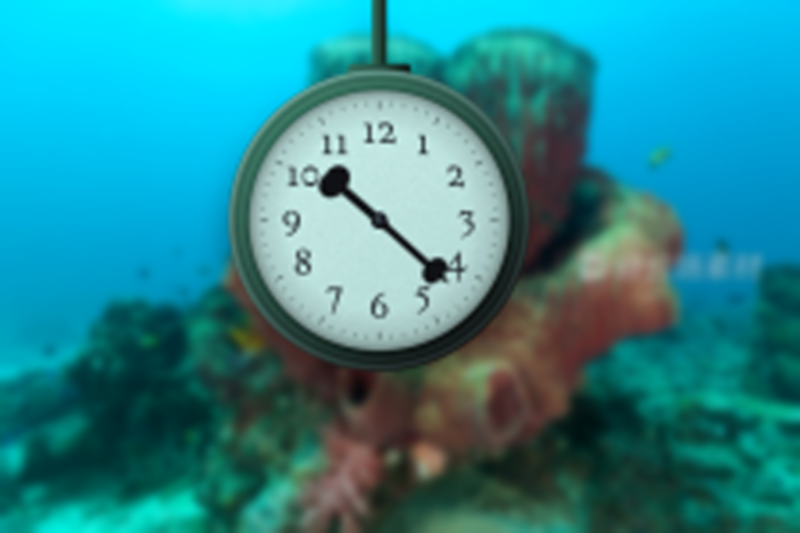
10:22
